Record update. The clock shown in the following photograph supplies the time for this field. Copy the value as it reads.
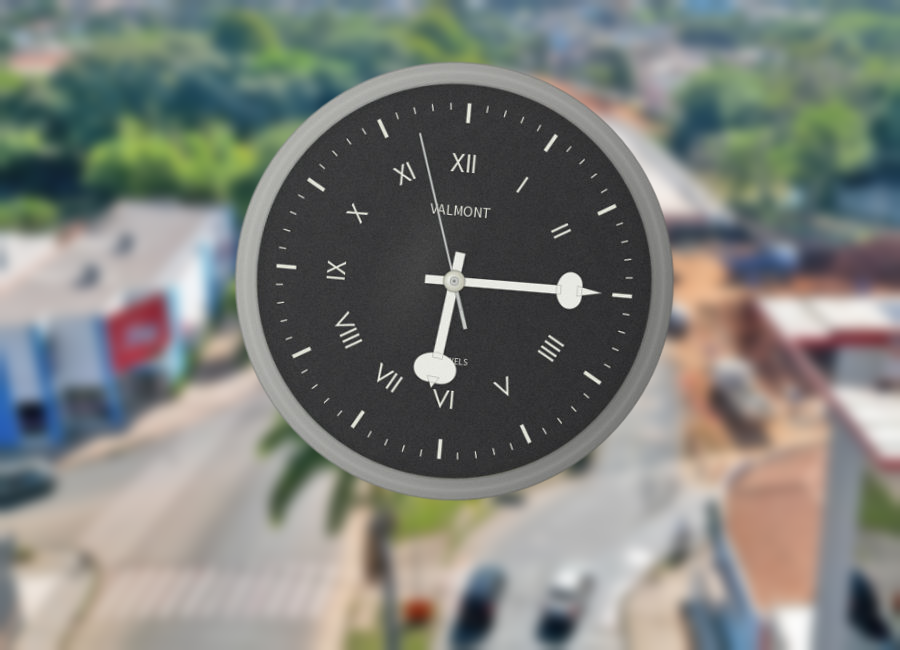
6:14:57
